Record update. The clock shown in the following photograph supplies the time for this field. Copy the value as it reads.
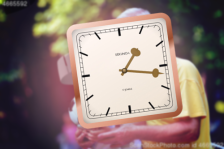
1:17
